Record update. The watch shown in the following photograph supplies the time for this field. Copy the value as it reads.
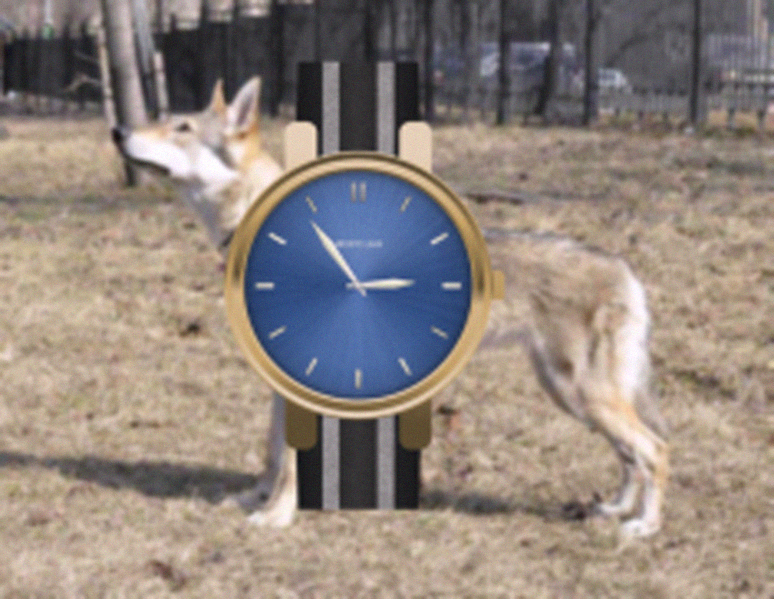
2:54
